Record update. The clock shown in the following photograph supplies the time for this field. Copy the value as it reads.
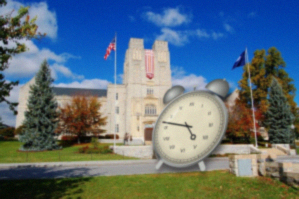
4:47
